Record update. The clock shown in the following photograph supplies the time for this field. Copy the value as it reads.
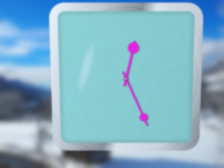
12:26
